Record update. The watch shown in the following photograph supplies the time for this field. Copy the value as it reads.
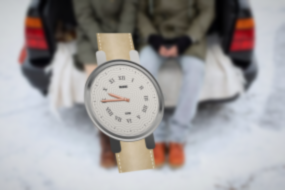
9:45
